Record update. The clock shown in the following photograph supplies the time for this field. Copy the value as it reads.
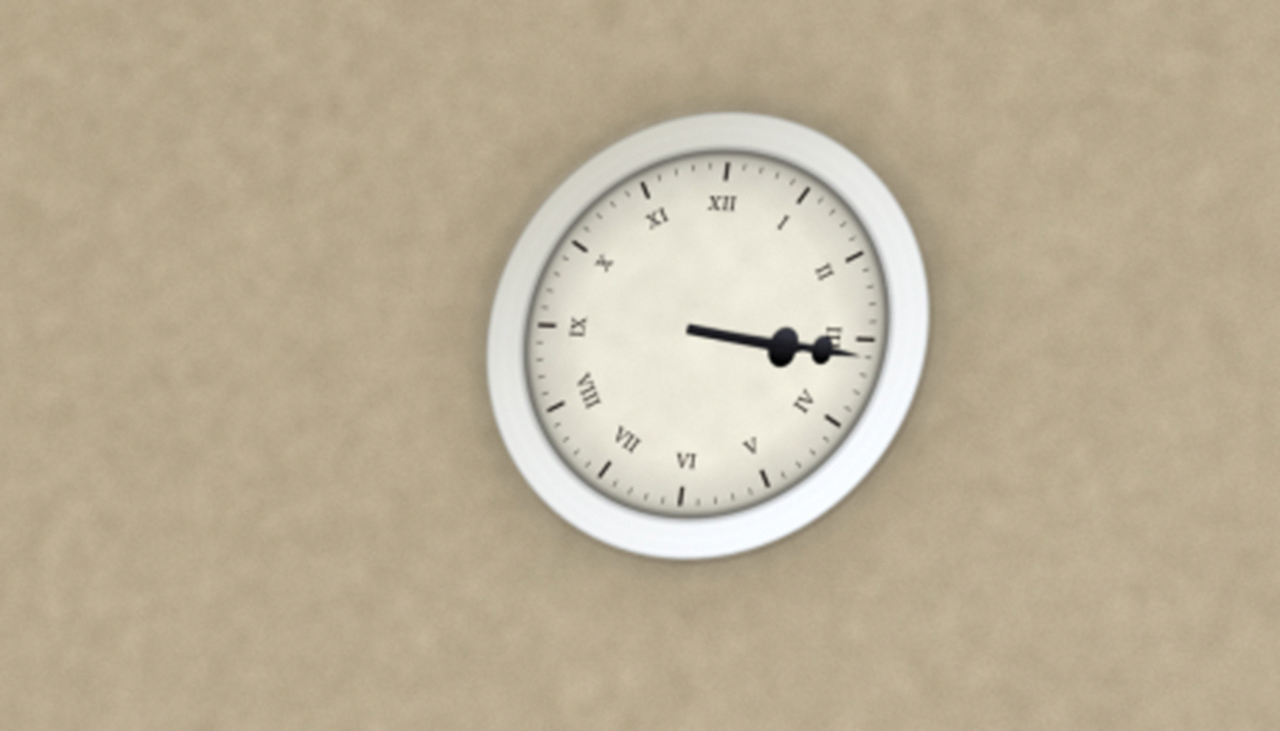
3:16
